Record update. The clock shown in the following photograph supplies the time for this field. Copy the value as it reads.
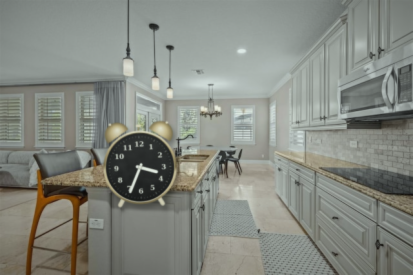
3:34
